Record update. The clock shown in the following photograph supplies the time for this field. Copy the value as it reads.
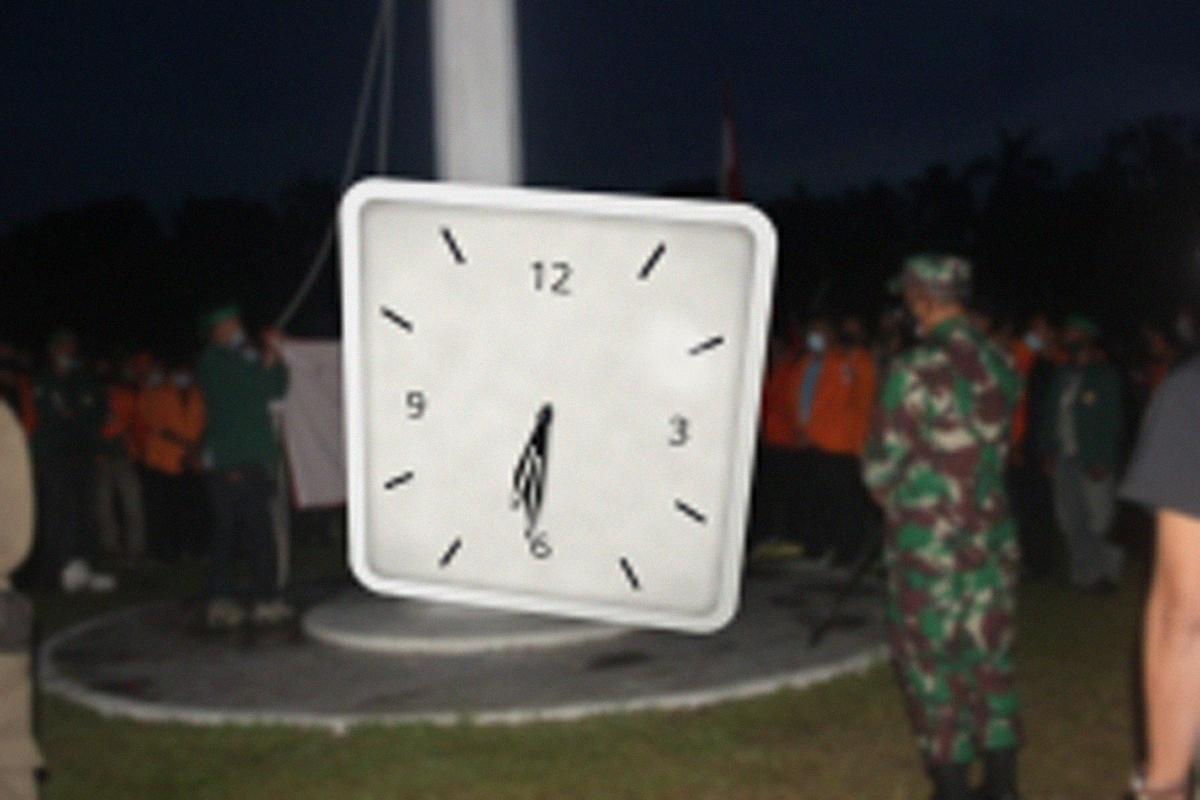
6:31
